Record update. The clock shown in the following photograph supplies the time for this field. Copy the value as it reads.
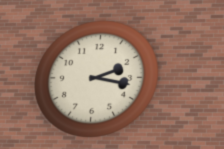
2:17
